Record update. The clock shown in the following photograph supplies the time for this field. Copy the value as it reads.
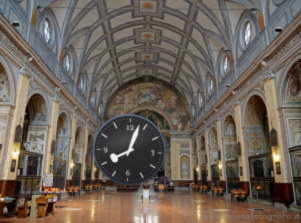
8:03
